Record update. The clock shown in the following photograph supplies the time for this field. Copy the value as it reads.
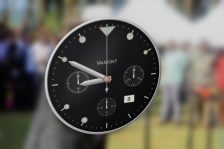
8:50
